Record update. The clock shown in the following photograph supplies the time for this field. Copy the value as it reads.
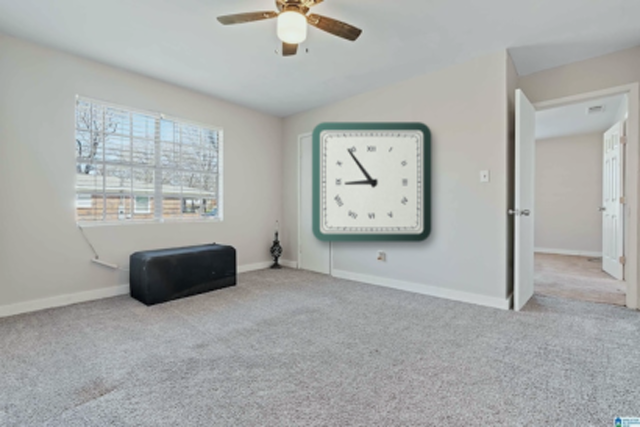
8:54
